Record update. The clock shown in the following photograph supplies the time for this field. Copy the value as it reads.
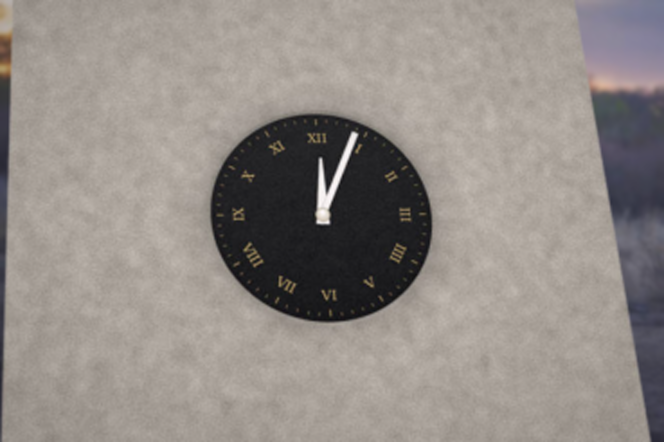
12:04
